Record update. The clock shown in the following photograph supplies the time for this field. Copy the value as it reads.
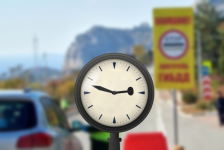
2:48
